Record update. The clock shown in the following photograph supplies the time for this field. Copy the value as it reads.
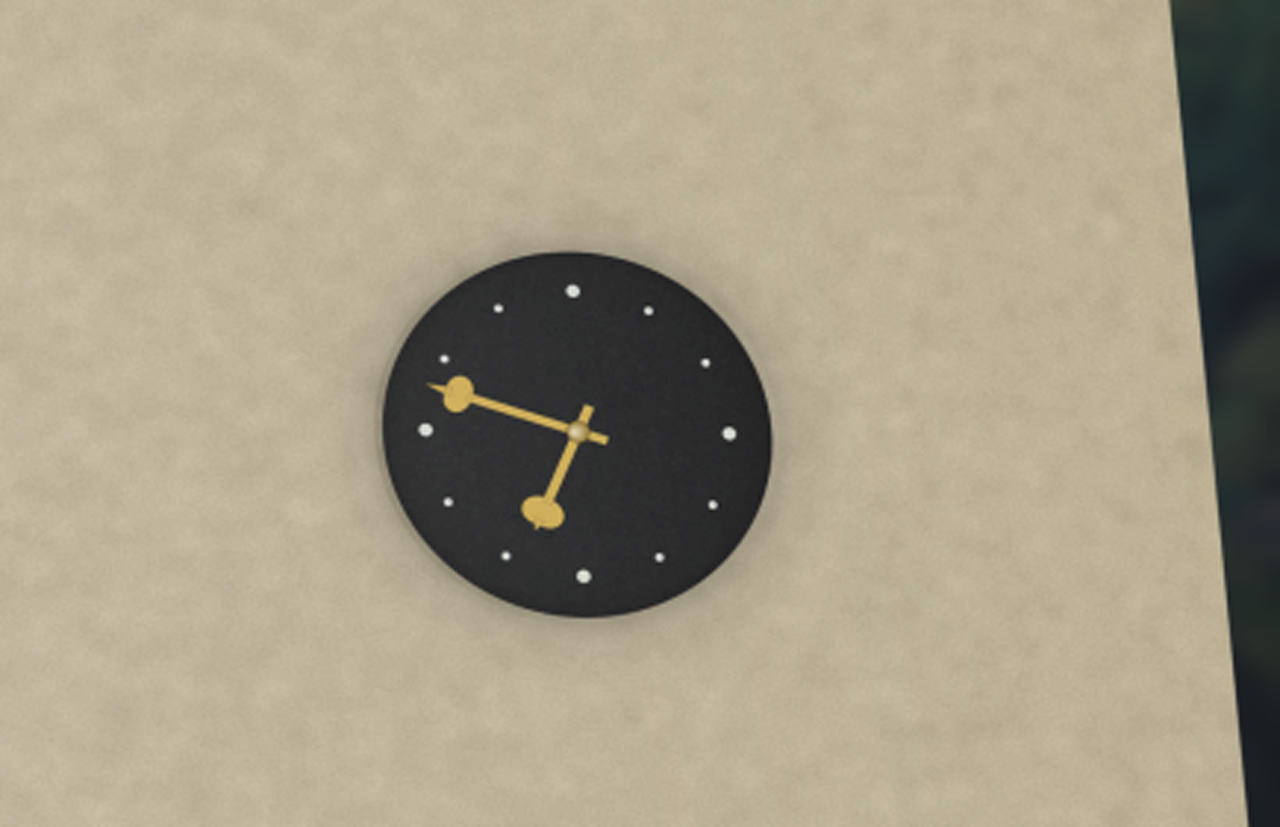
6:48
